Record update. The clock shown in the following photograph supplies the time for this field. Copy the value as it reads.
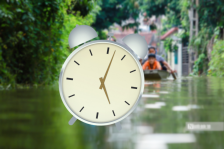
5:02
